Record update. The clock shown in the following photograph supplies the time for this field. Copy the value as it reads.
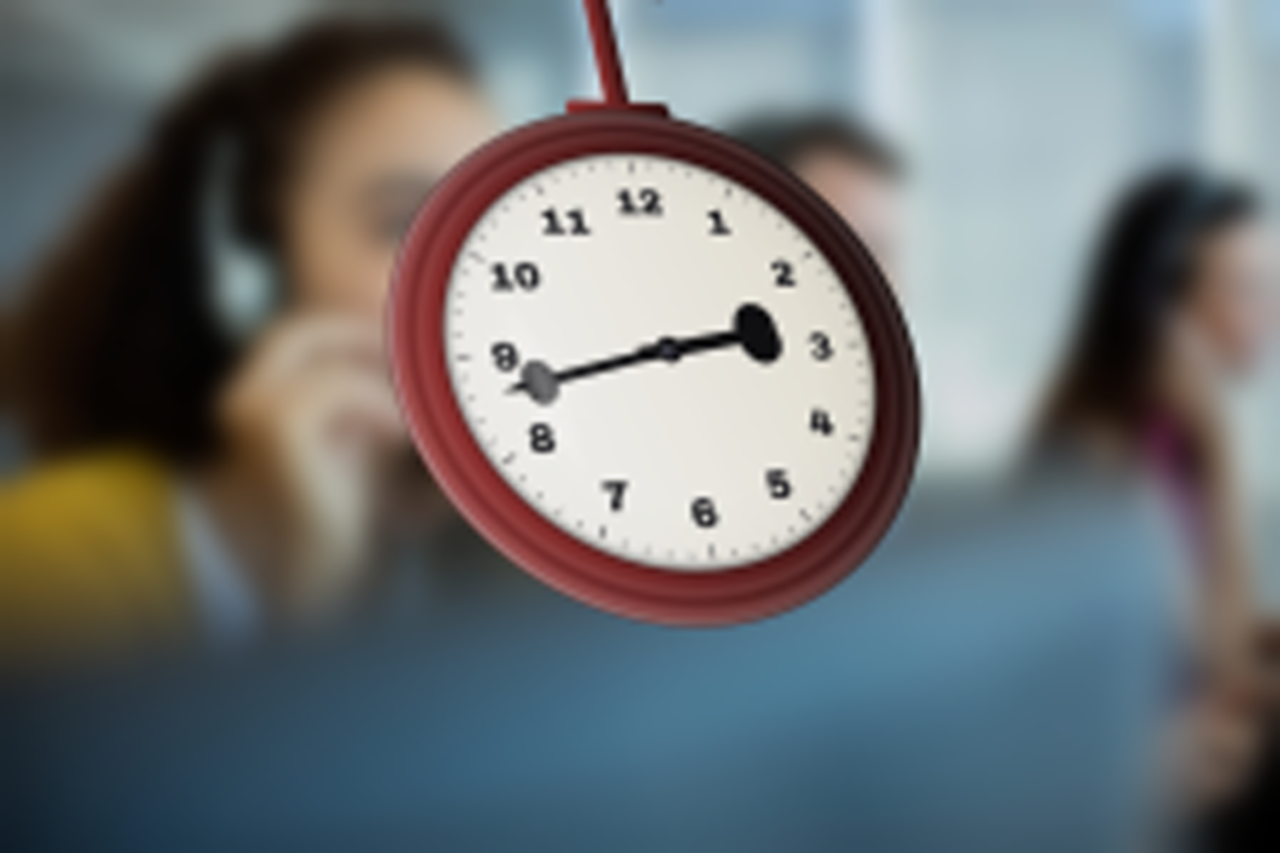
2:43
